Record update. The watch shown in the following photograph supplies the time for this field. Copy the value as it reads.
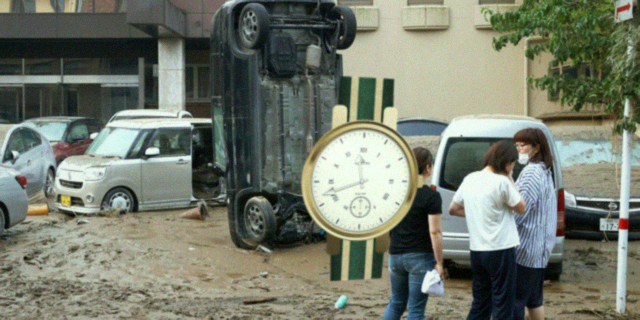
11:42
